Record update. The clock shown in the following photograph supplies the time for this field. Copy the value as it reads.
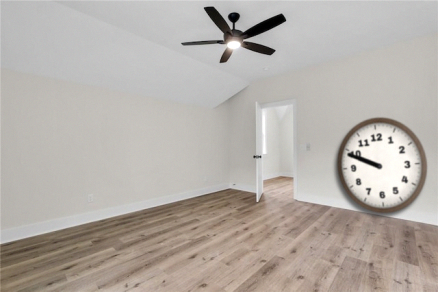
9:49
